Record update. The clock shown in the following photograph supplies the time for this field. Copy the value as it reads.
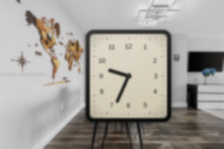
9:34
